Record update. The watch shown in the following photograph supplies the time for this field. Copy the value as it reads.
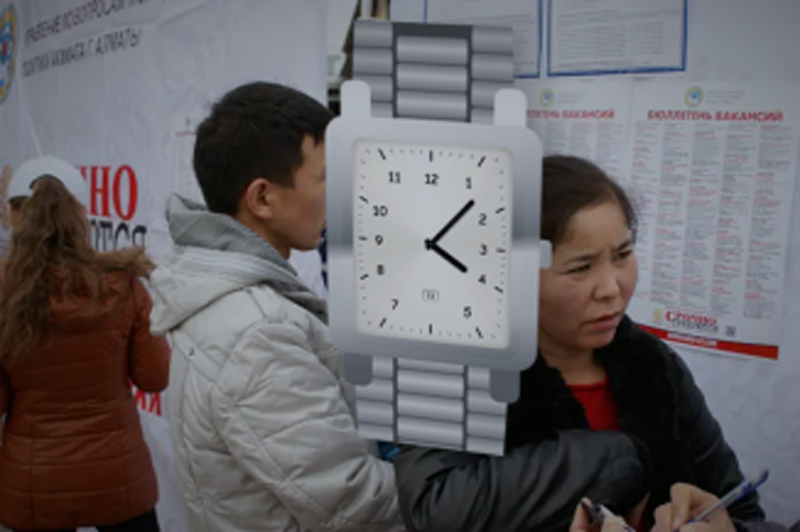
4:07
